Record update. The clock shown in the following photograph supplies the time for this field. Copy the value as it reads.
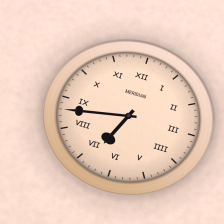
6:43
